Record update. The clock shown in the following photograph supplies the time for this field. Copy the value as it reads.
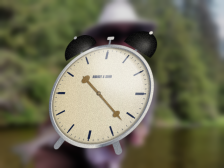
10:22
